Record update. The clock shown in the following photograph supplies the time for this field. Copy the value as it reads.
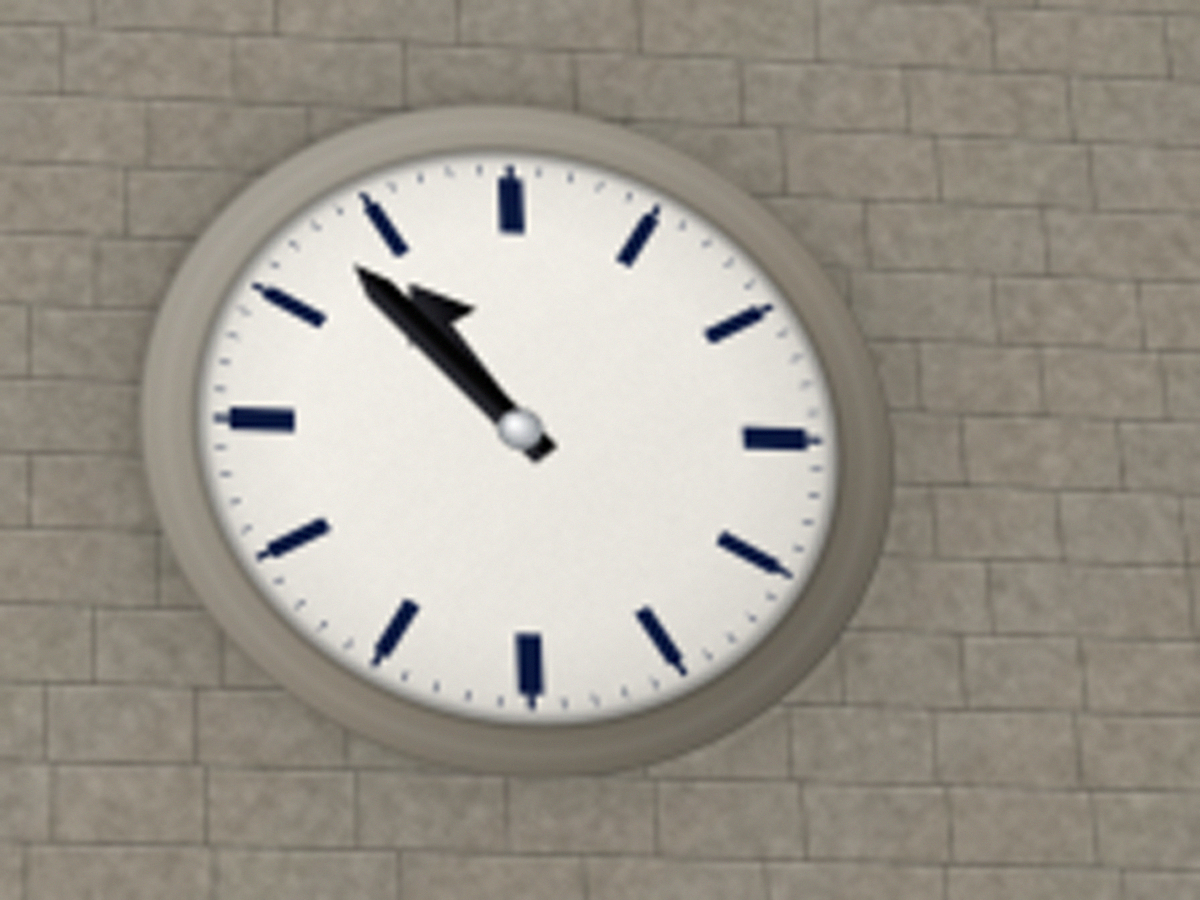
10:53
